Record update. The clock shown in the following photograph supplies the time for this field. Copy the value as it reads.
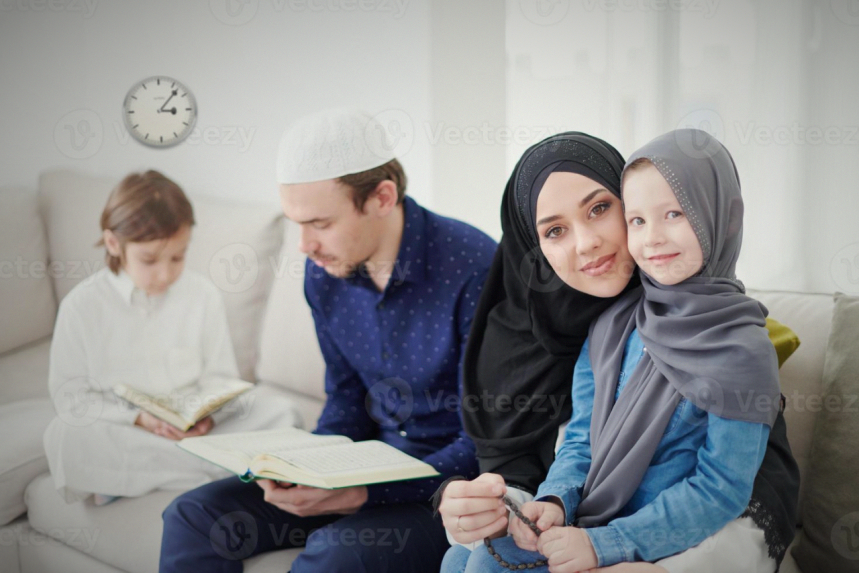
3:07
